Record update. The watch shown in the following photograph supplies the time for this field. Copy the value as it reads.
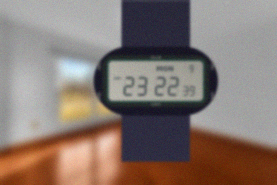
23:22
